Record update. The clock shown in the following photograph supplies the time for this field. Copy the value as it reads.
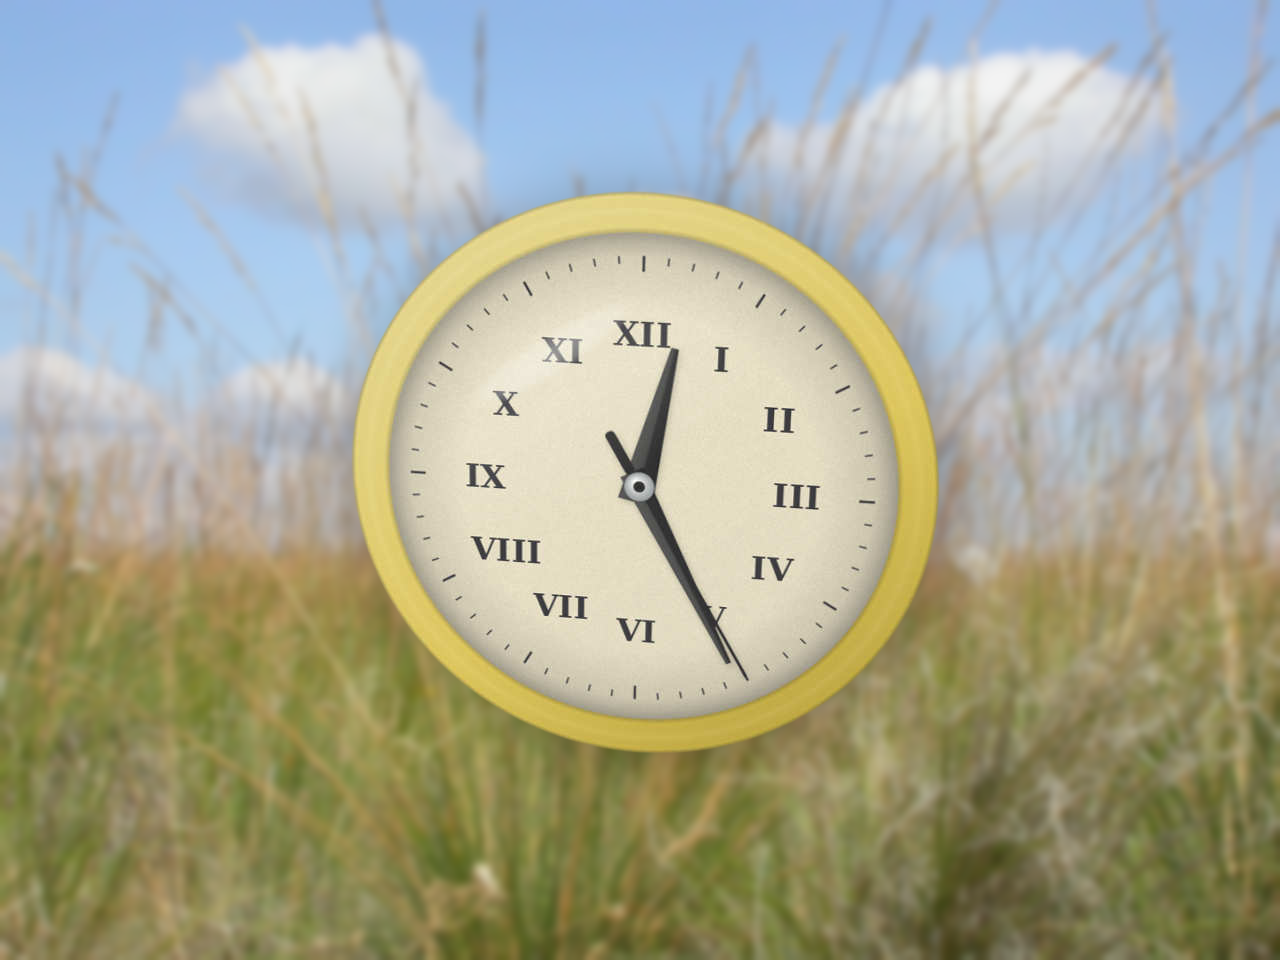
12:25:25
